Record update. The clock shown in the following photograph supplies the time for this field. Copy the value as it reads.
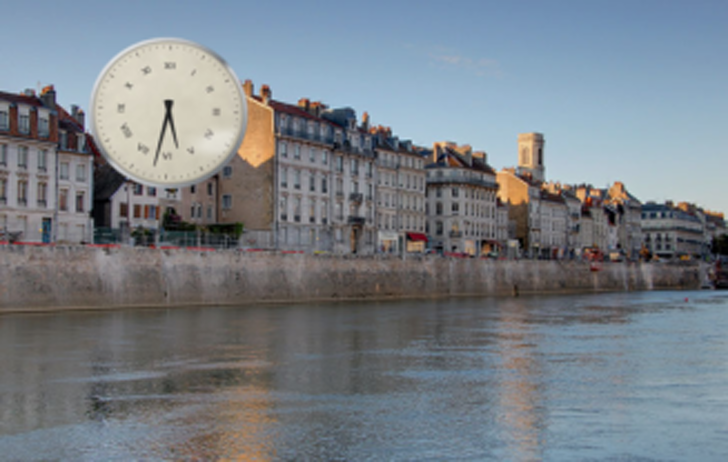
5:32
